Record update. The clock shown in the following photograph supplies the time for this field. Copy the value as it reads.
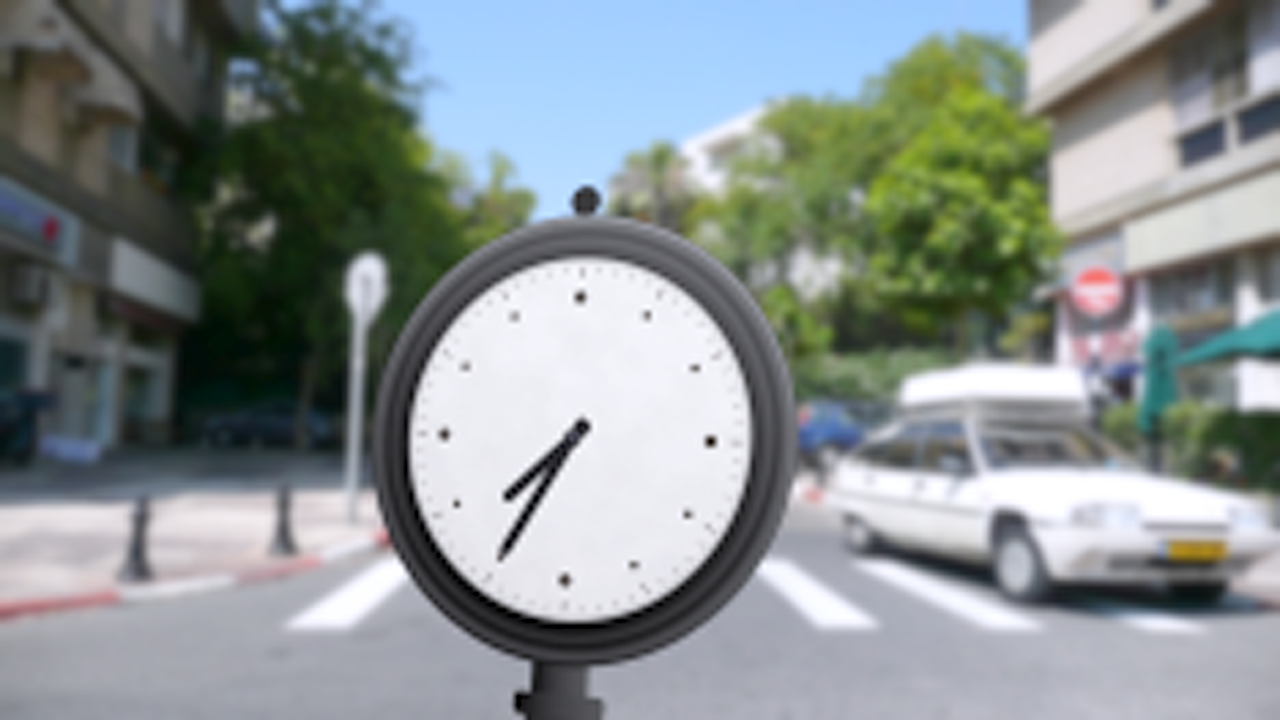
7:35
